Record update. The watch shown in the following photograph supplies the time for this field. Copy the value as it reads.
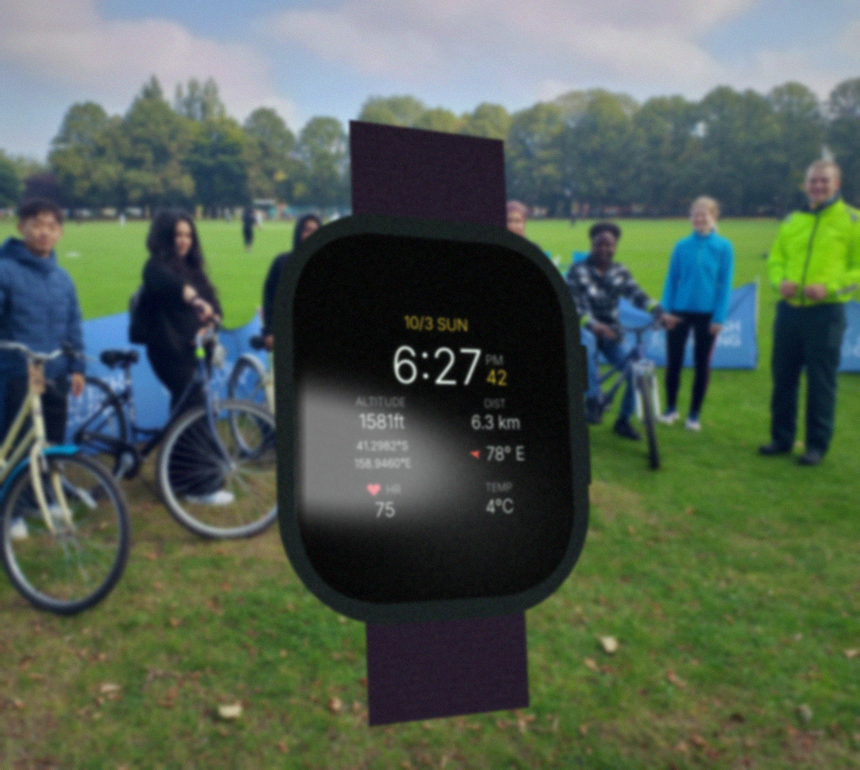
6:27:42
